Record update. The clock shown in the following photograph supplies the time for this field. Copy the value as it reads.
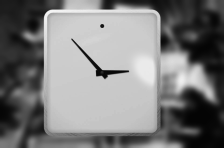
2:53
